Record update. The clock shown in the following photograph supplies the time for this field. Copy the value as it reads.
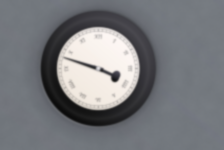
3:48
